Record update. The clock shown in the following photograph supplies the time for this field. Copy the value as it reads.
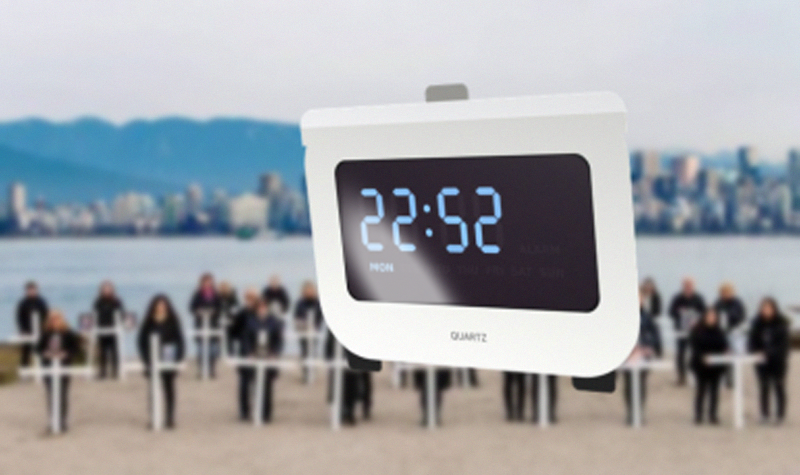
22:52
